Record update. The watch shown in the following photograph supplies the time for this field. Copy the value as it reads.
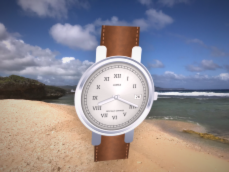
8:19
